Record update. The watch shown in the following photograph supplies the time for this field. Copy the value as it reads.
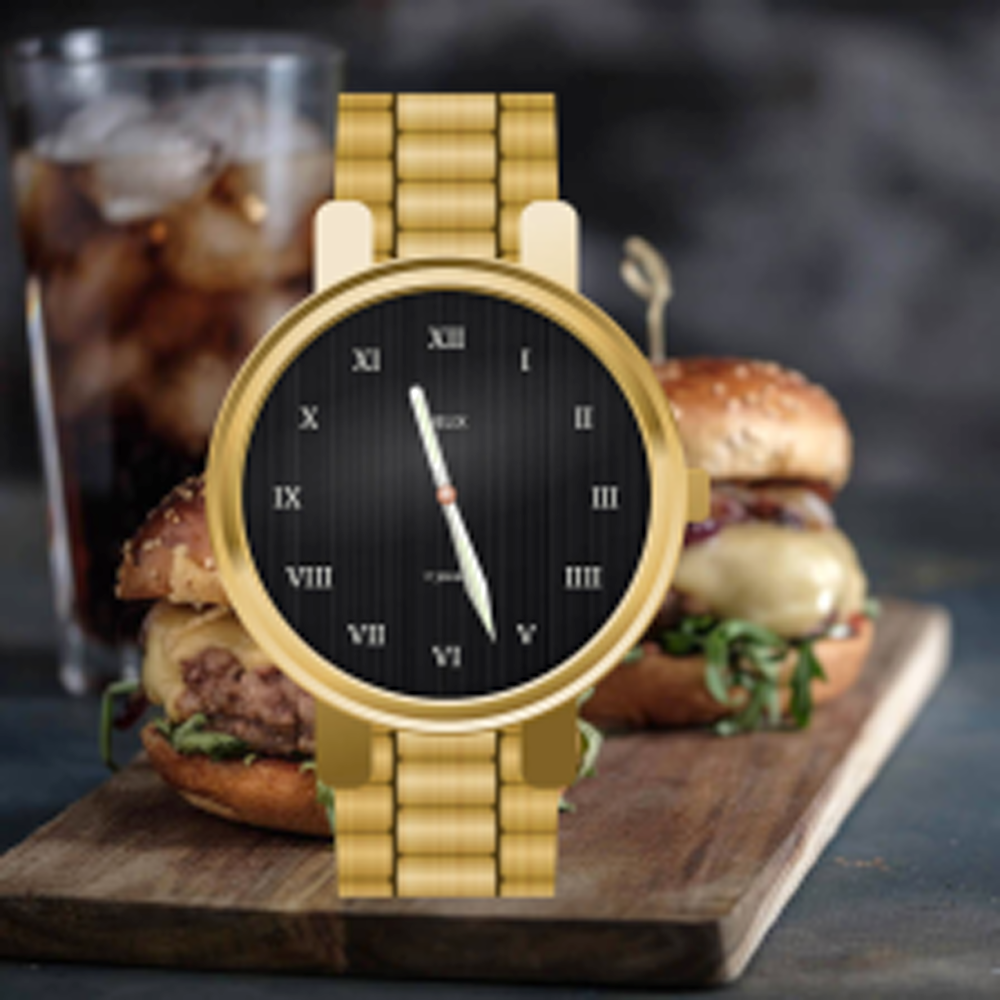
11:27
